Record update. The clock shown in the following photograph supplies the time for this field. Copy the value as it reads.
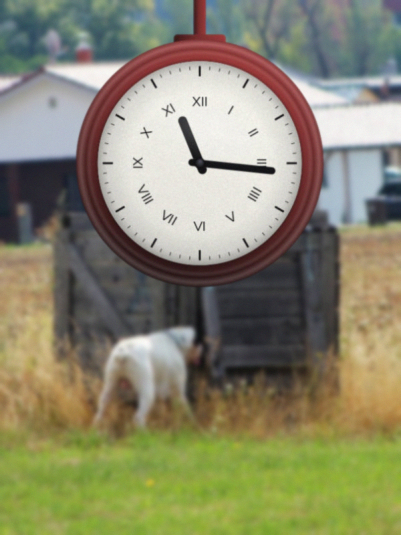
11:16
